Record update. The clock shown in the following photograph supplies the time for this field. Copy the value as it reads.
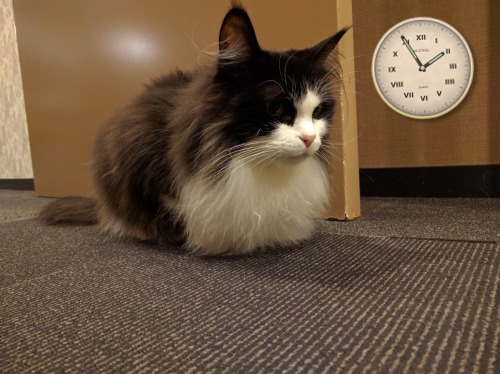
1:55
